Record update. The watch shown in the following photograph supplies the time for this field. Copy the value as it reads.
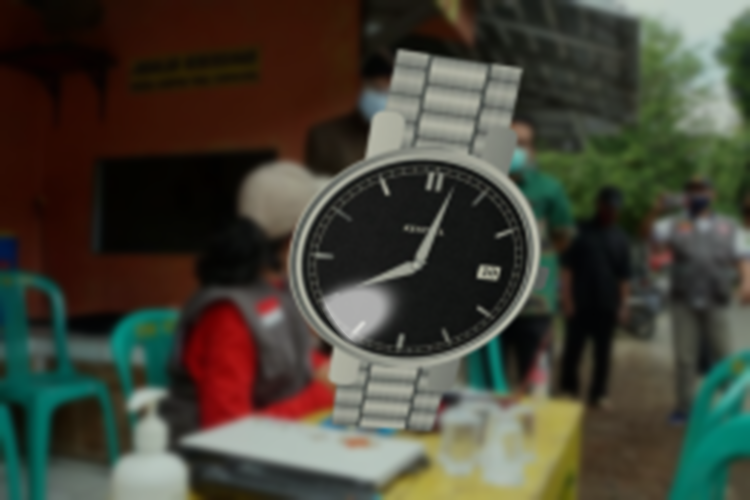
8:02
